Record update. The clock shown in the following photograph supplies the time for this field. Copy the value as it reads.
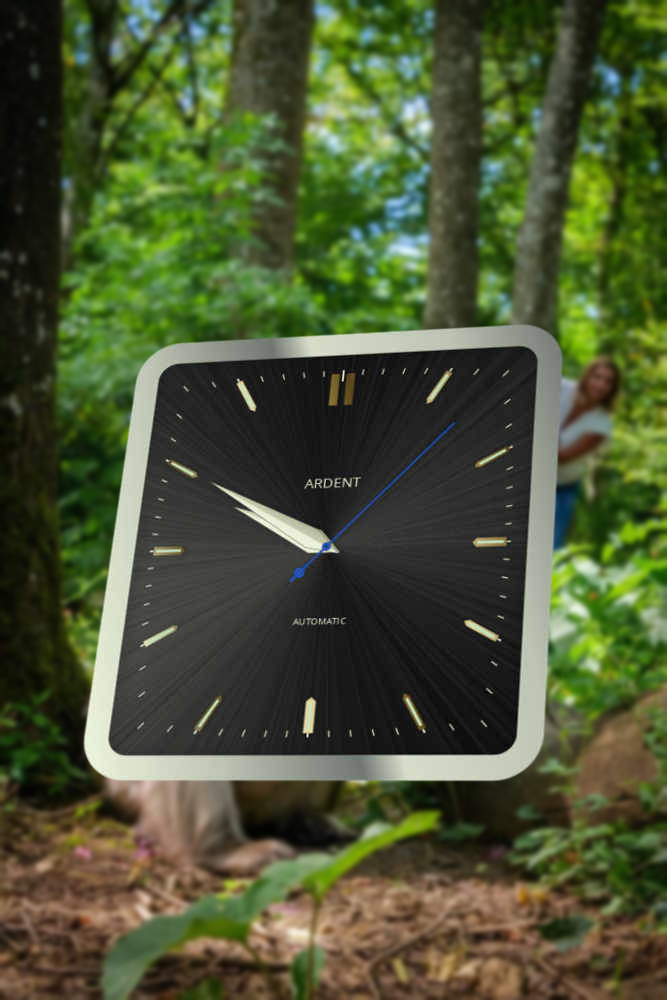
9:50:07
